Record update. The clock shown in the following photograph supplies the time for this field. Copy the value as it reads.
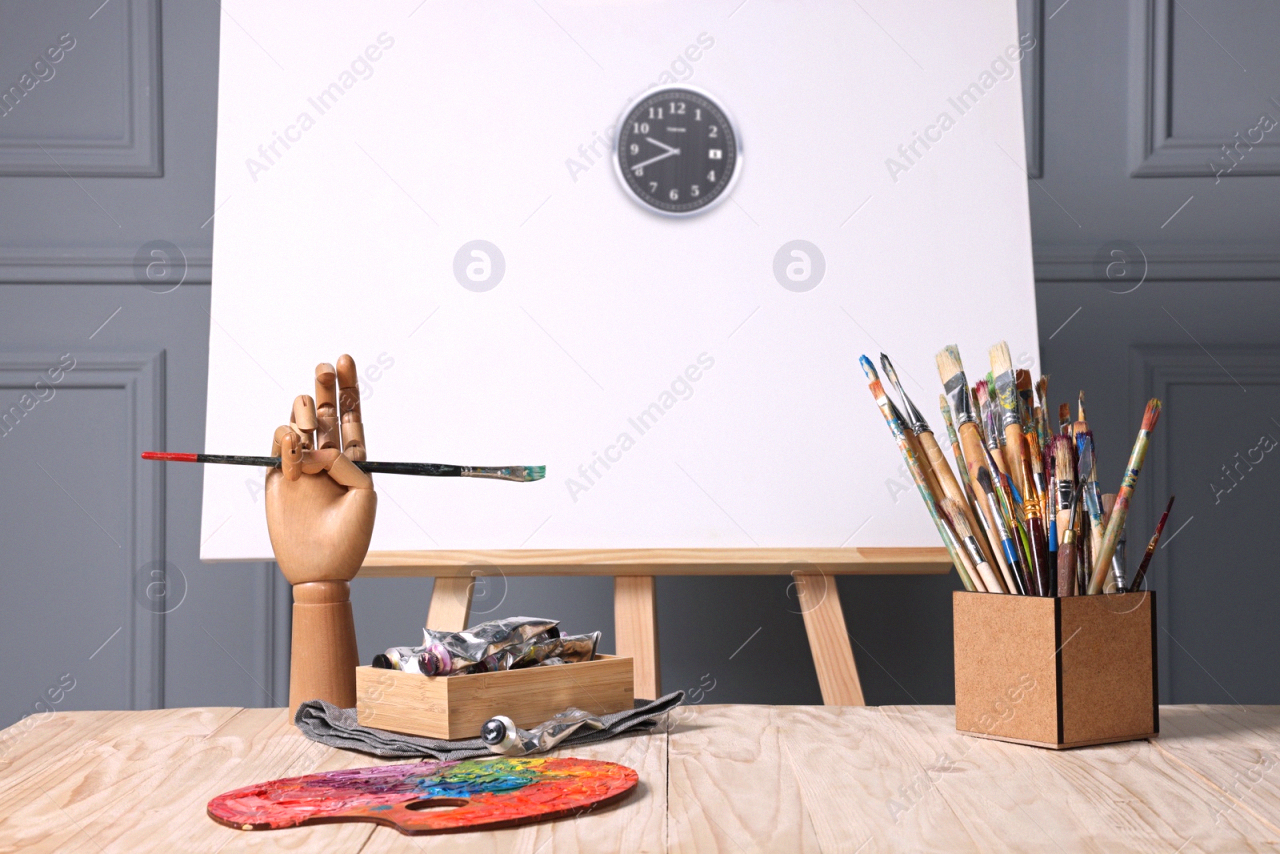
9:41
